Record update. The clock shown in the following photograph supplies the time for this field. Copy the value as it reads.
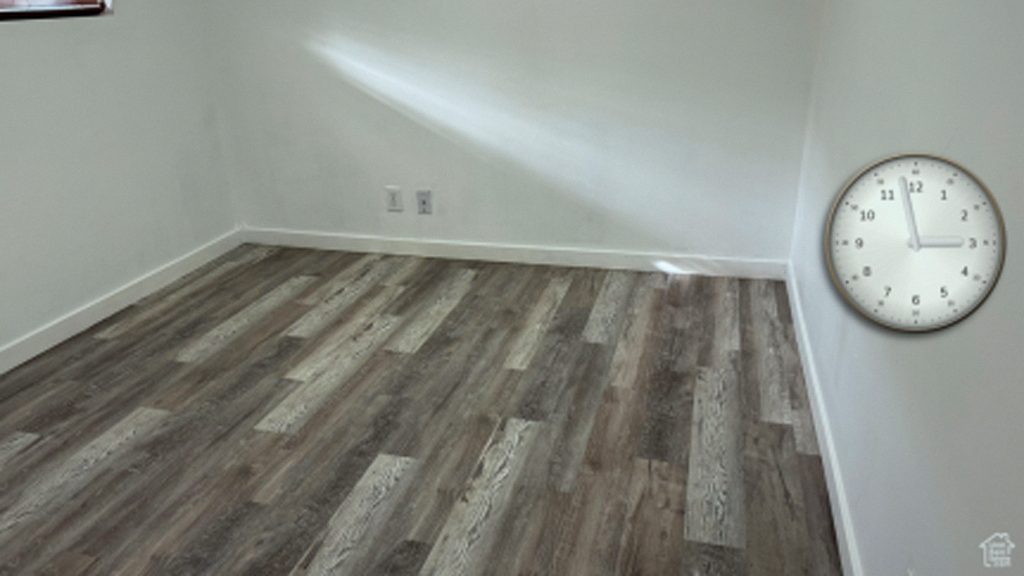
2:58
